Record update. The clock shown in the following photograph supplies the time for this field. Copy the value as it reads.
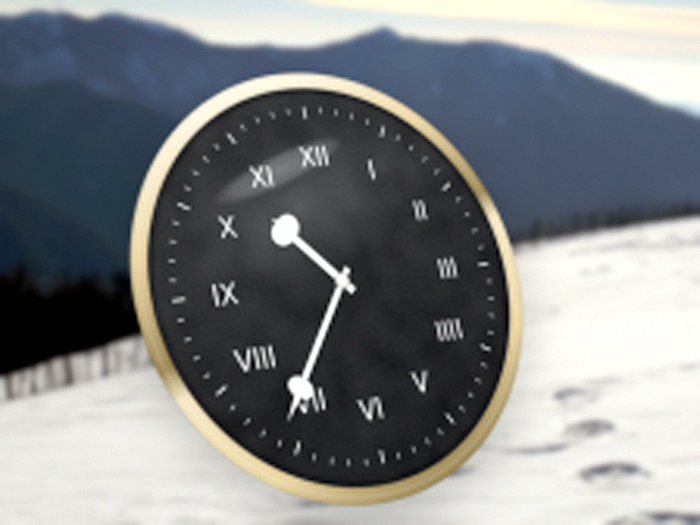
10:36
